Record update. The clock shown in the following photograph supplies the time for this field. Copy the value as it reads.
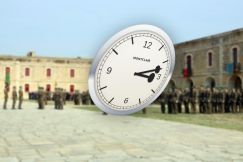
3:12
